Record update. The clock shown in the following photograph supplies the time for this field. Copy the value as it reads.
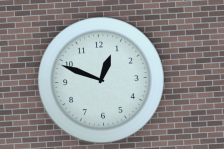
12:49
